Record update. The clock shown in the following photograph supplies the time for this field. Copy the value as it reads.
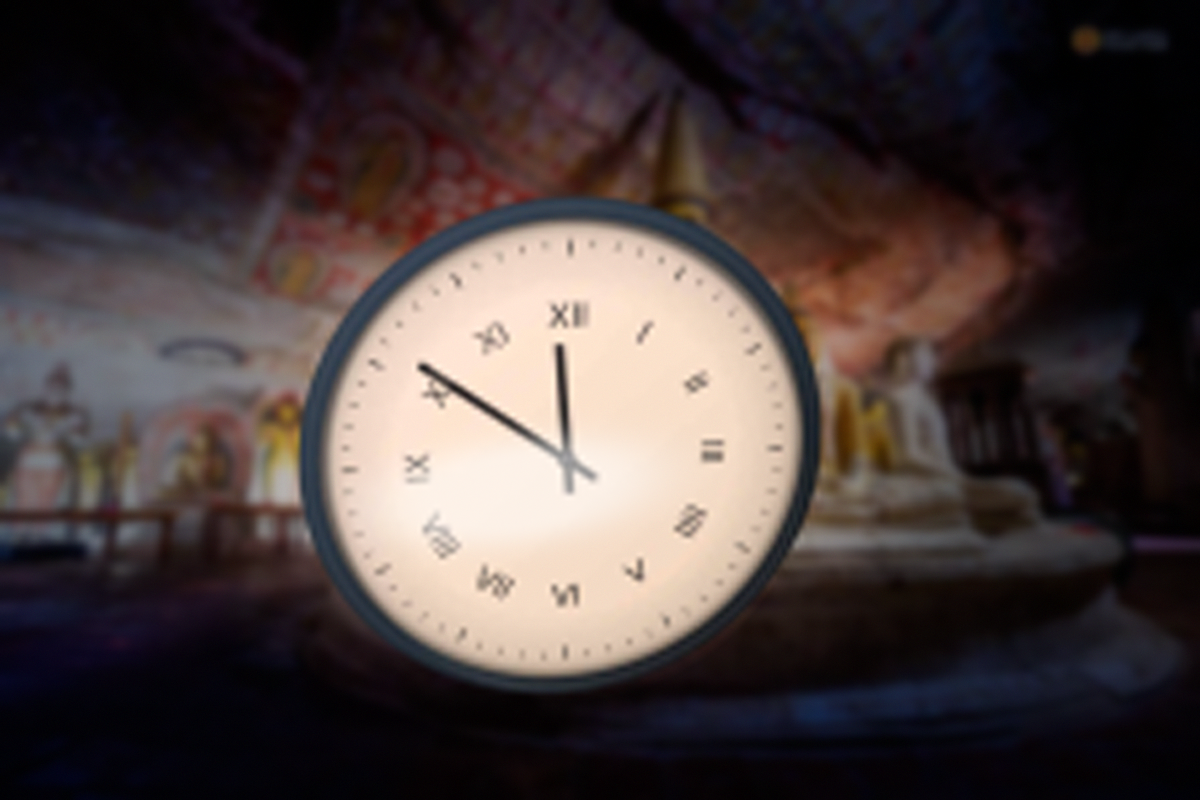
11:51
